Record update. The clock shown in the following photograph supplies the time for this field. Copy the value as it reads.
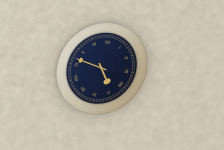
4:47
